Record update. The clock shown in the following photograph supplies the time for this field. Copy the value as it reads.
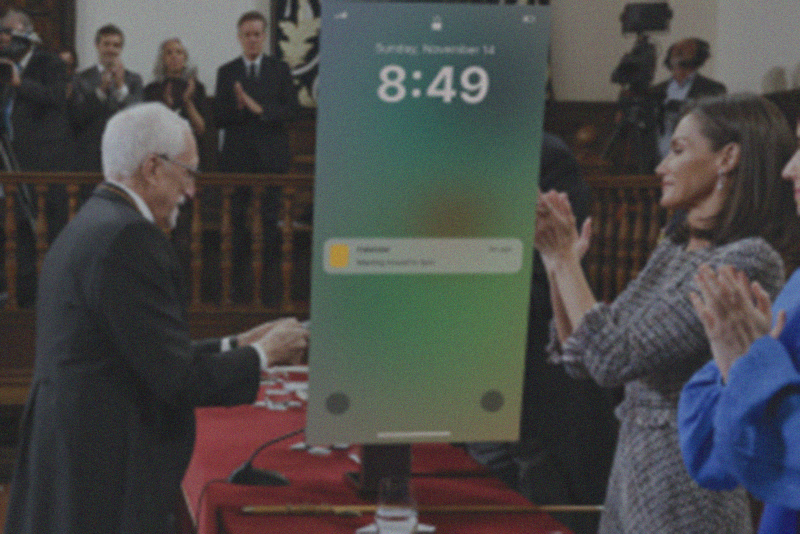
8:49
